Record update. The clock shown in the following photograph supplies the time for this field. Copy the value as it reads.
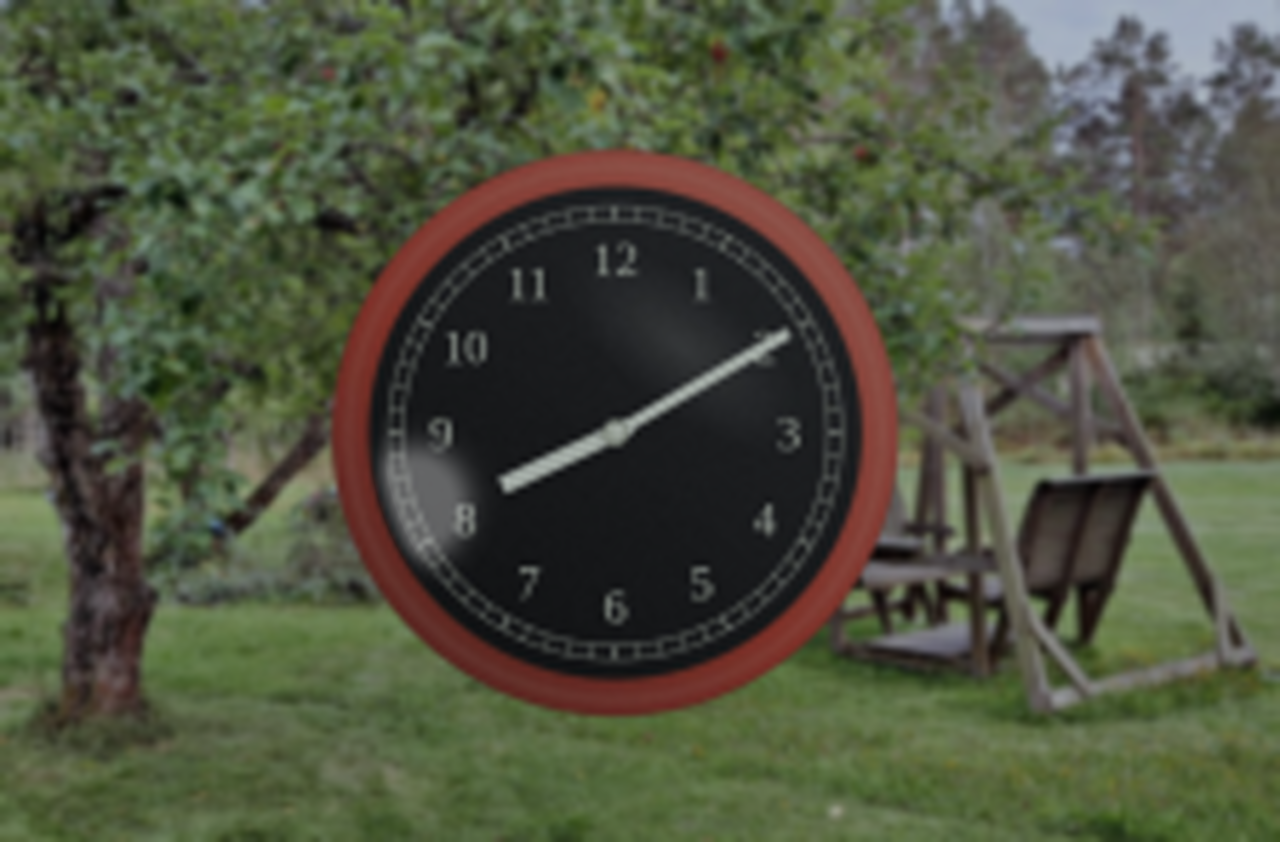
8:10
